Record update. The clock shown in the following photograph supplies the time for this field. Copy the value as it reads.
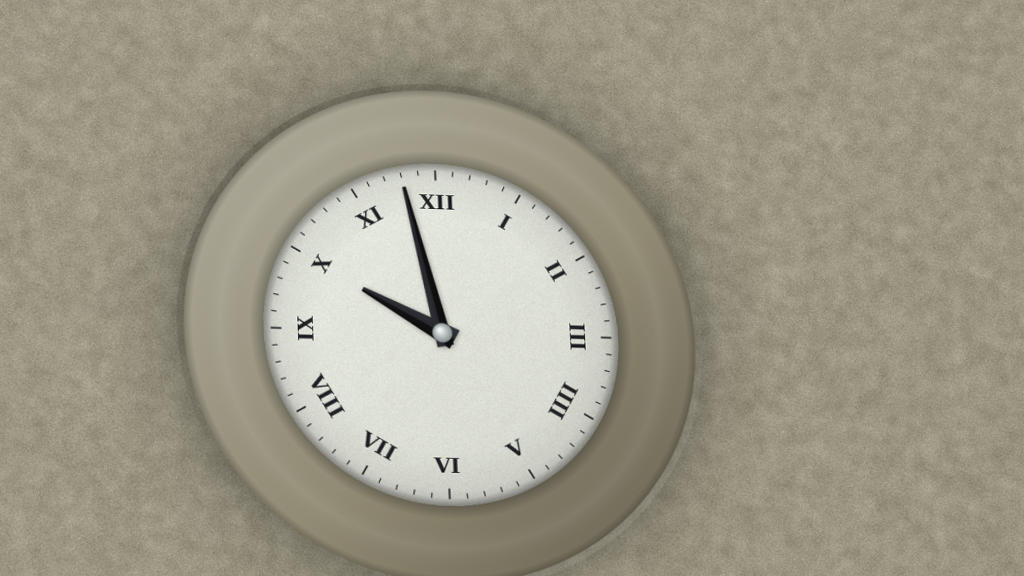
9:58
